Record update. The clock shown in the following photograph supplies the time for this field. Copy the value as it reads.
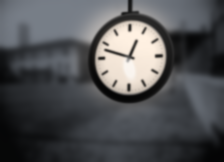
12:48
